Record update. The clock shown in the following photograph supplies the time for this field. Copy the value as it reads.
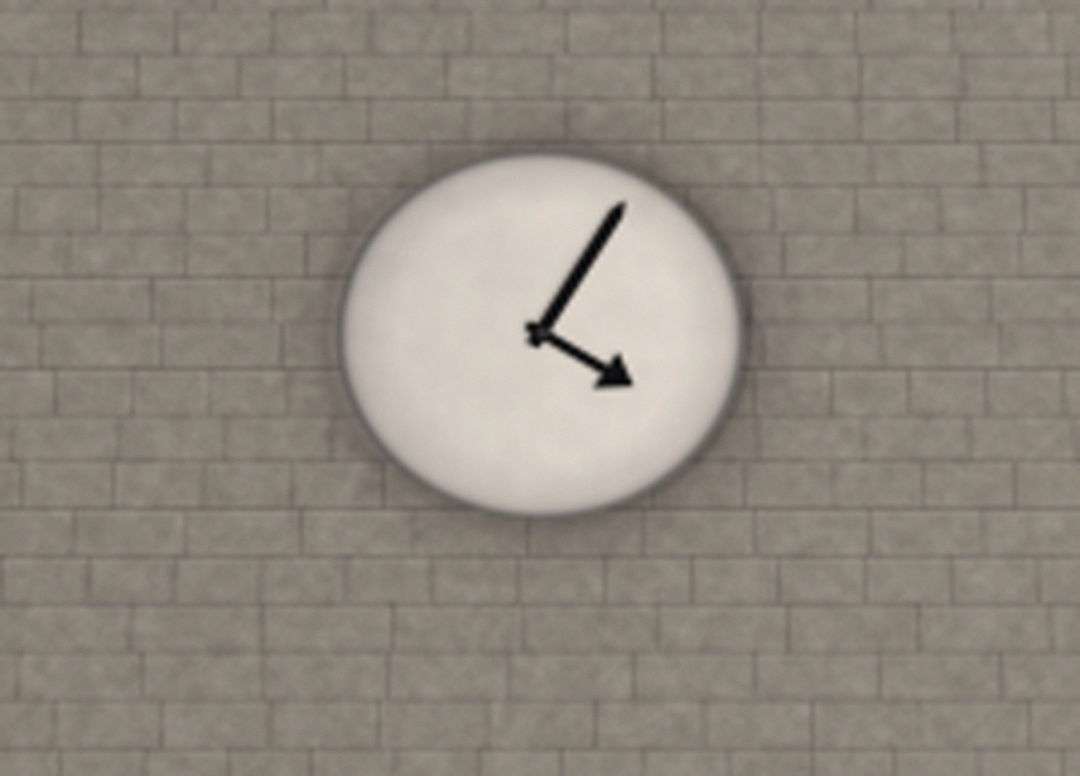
4:05
